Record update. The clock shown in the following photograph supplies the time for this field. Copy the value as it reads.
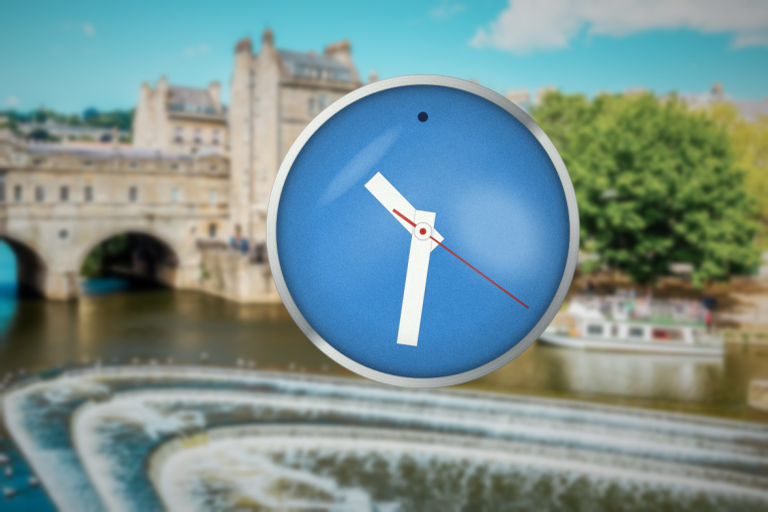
10:31:21
